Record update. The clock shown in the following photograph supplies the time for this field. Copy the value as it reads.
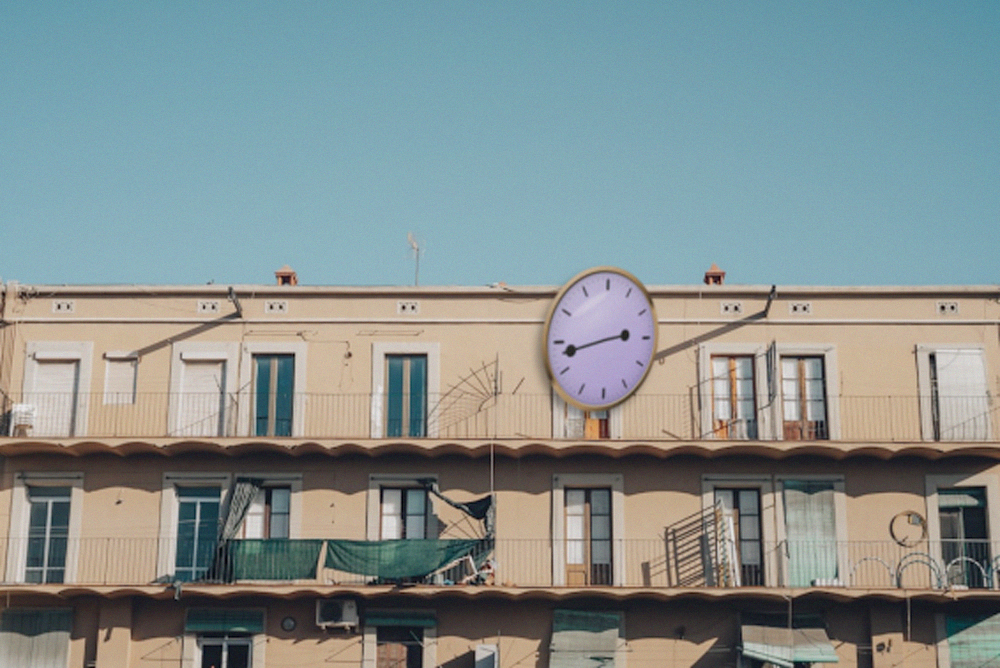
2:43
